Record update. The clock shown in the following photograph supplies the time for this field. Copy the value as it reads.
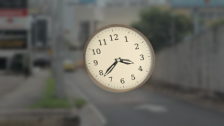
3:38
